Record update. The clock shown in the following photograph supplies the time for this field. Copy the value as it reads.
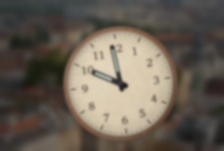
9:59
